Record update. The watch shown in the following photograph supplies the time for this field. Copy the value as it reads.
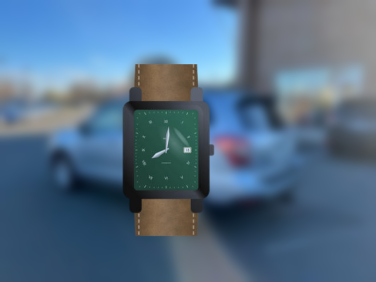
8:01
